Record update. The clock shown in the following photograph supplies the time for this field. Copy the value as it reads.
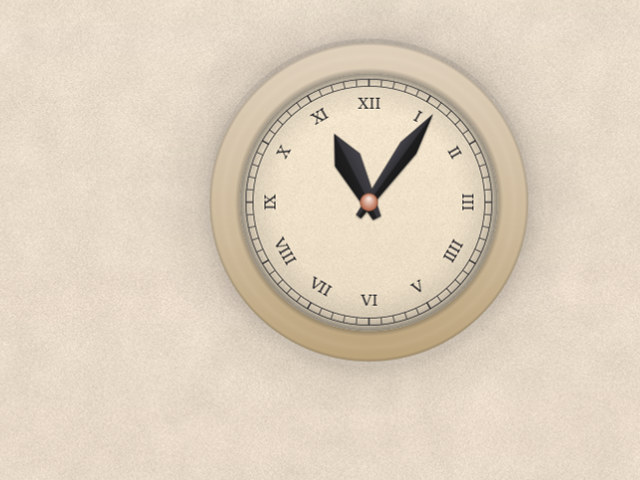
11:06
